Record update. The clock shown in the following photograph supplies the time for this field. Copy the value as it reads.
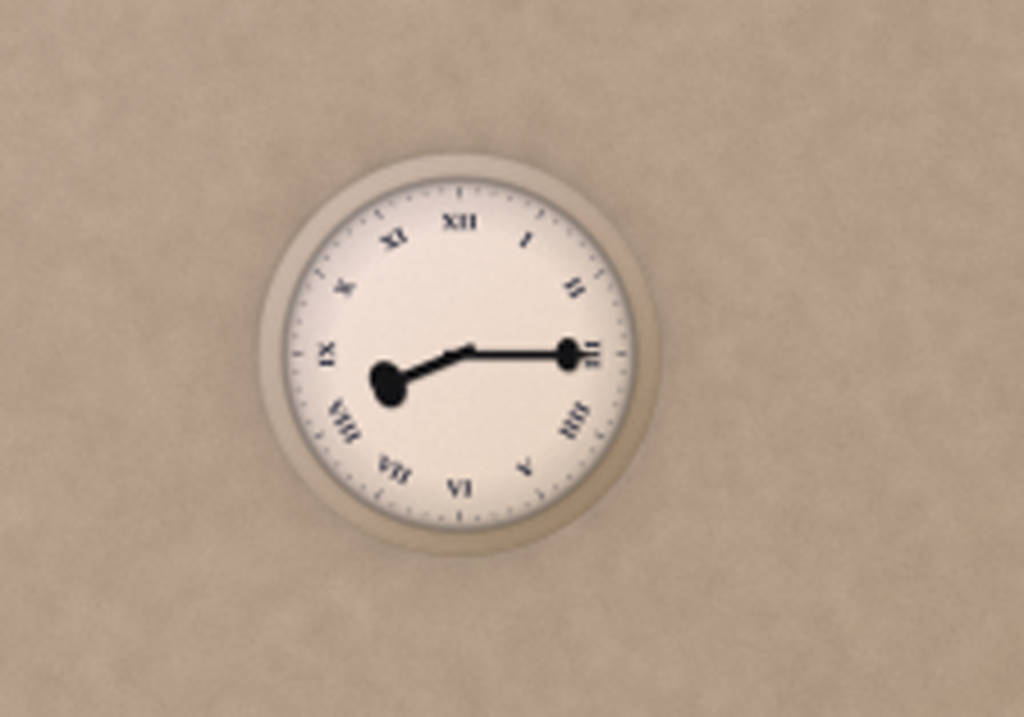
8:15
